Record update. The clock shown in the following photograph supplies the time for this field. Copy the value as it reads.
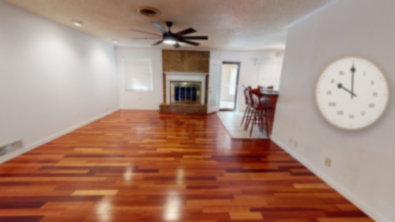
10:00
